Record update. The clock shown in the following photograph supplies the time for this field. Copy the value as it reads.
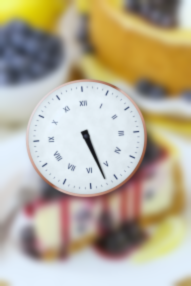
5:27
